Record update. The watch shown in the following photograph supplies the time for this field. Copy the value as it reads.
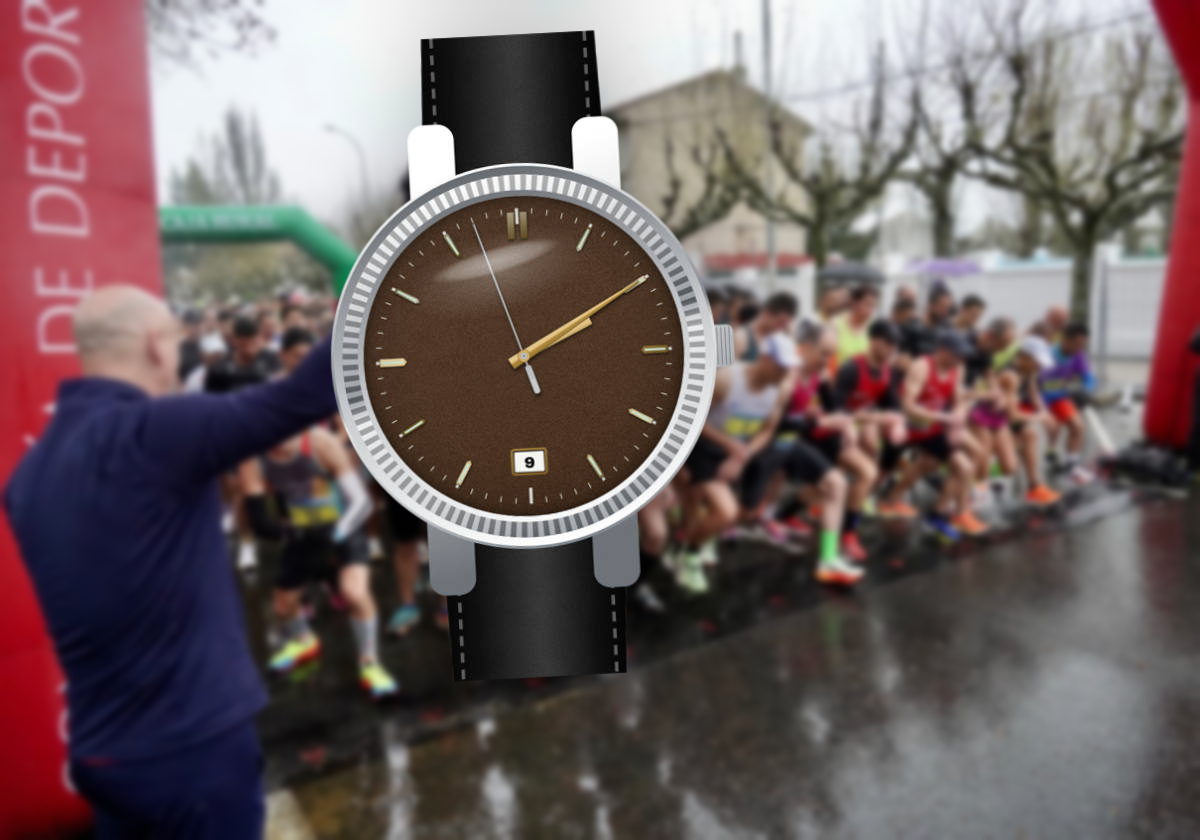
2:09:57
